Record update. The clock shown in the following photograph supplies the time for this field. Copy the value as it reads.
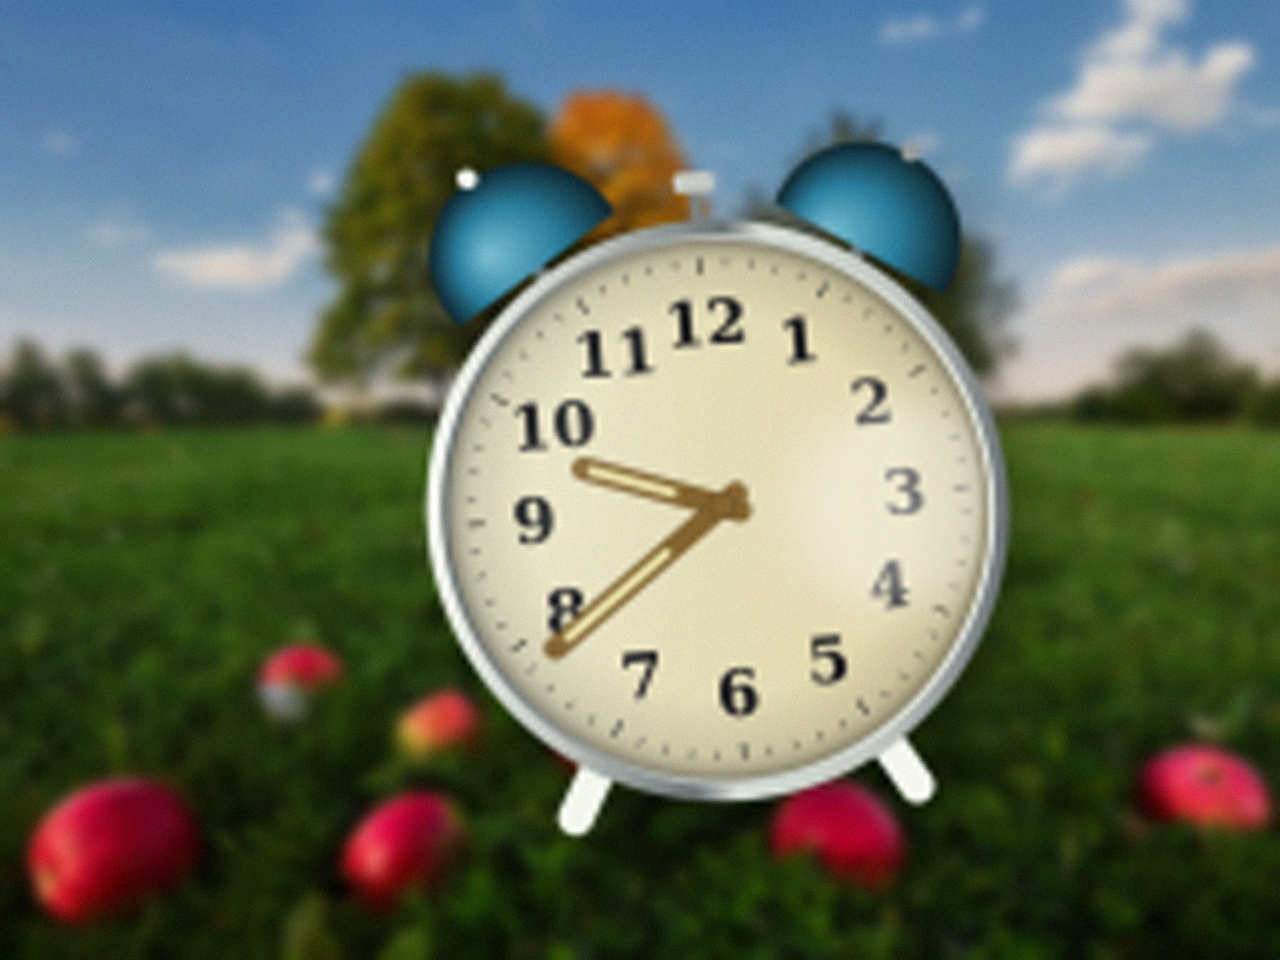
9:39
